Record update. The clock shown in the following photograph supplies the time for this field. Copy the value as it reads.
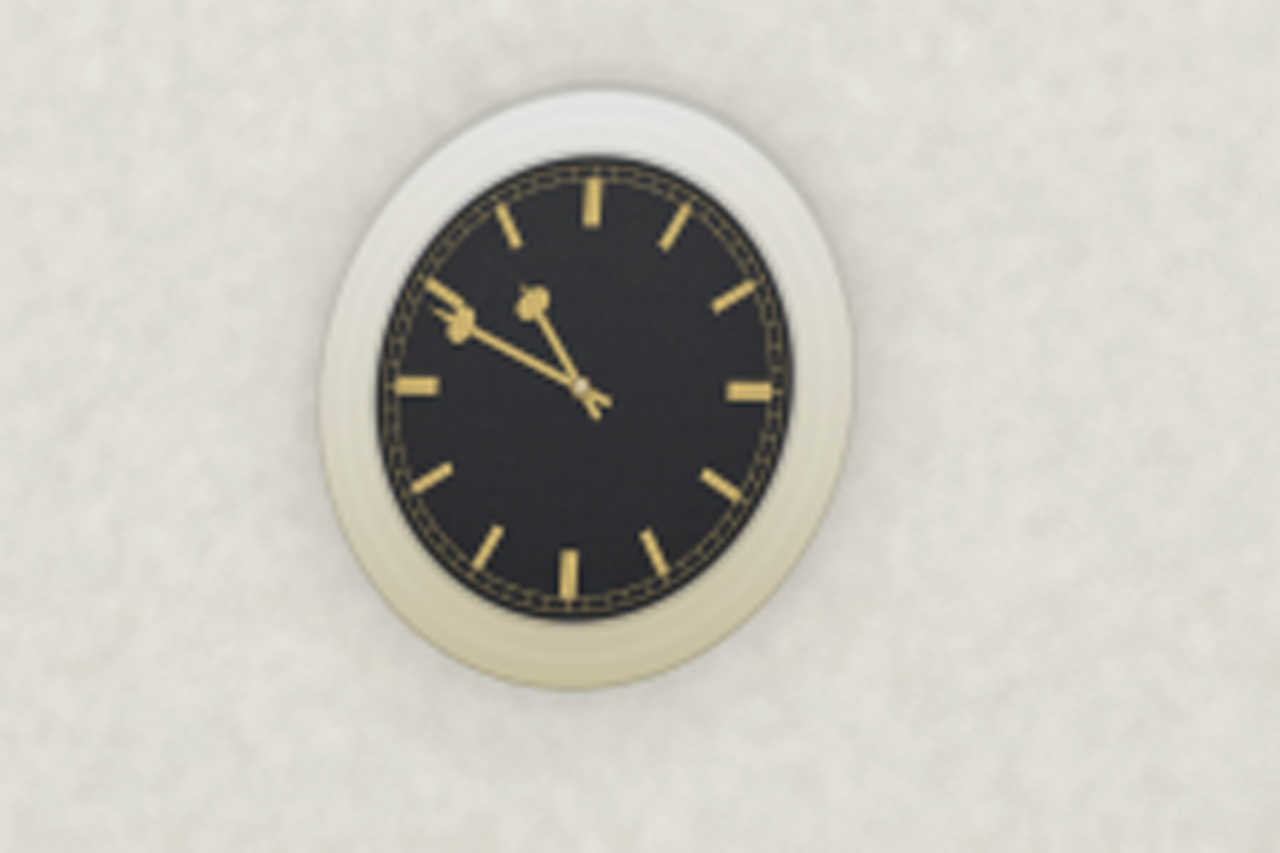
10:49
